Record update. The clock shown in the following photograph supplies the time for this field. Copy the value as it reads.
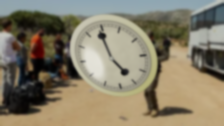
4:59
